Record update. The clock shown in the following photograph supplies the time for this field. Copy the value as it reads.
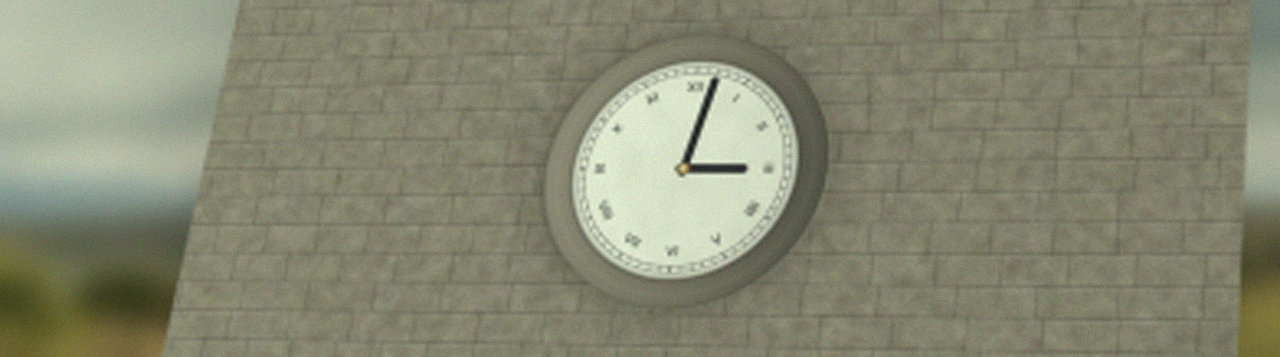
3:02
